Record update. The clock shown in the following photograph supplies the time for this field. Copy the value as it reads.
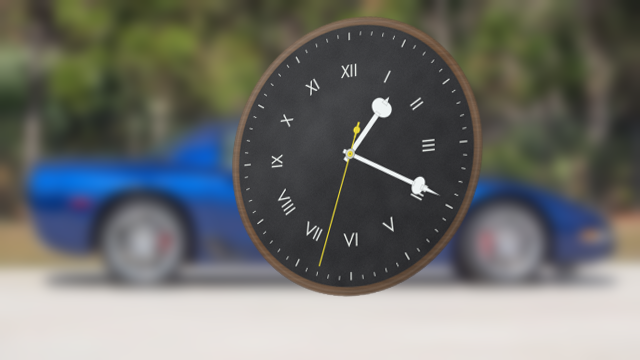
1:19:33
